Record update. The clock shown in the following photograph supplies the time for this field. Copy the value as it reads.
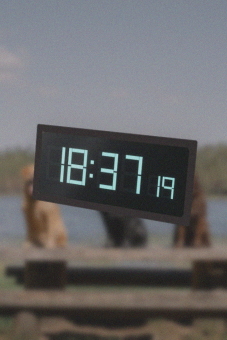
18:37:19
